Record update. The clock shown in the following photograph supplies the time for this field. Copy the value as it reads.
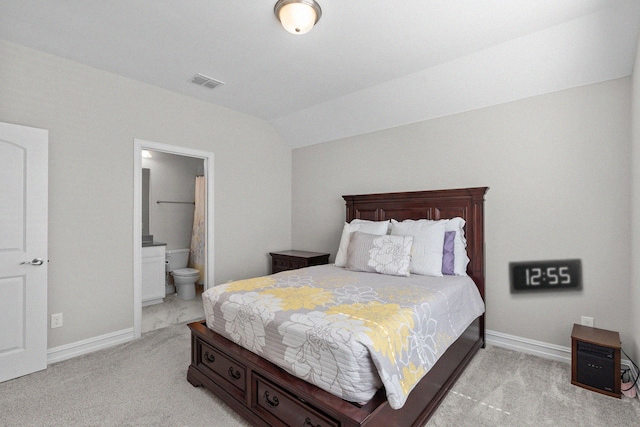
12:55
